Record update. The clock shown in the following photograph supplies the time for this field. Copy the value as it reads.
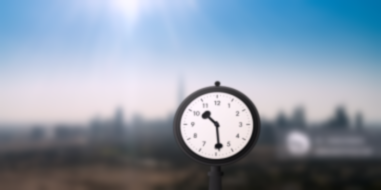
10:29
